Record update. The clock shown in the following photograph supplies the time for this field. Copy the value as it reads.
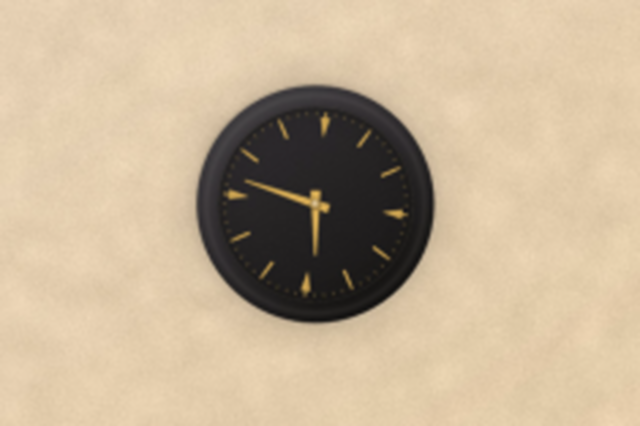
5:47
